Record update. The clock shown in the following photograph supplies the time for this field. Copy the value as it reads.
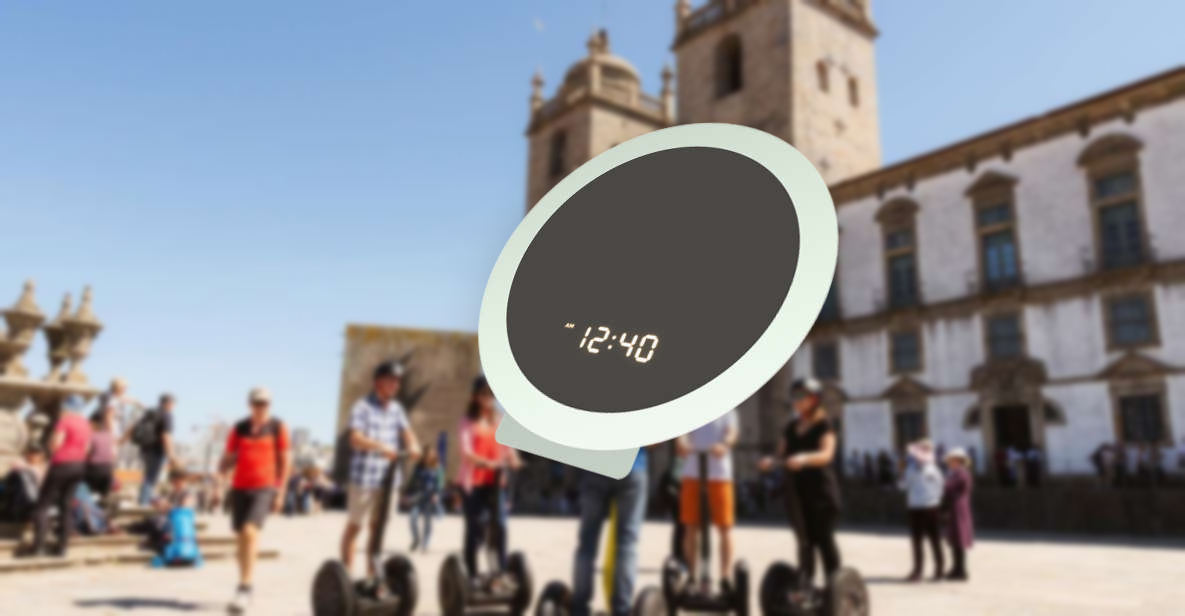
12:40
